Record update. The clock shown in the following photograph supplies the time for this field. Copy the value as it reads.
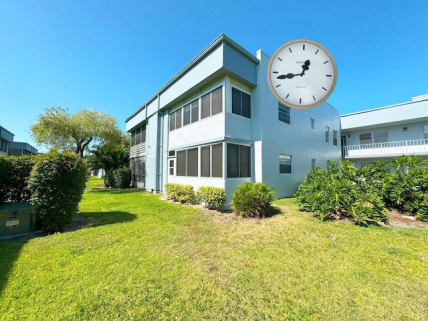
12:43
